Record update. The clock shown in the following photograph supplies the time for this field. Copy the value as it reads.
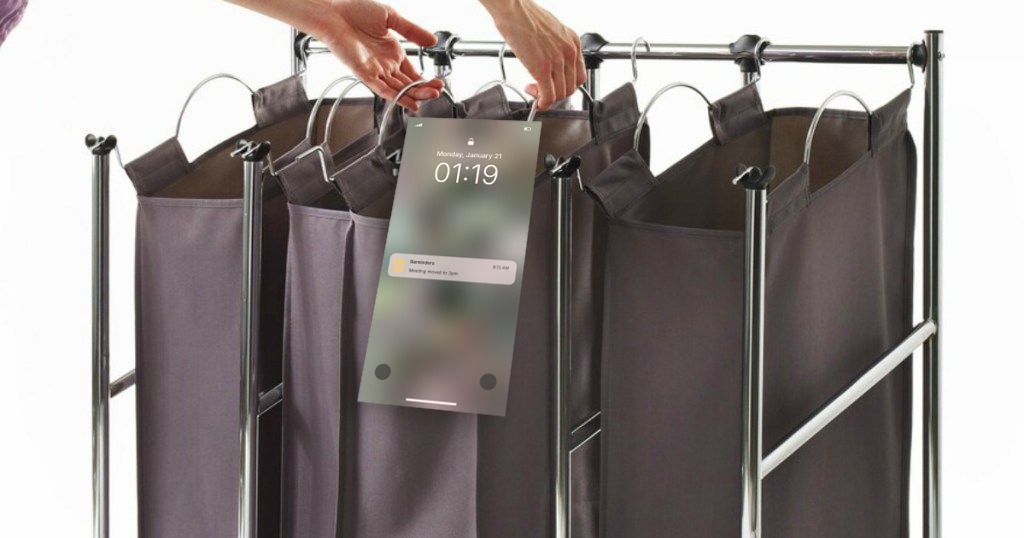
1:19
